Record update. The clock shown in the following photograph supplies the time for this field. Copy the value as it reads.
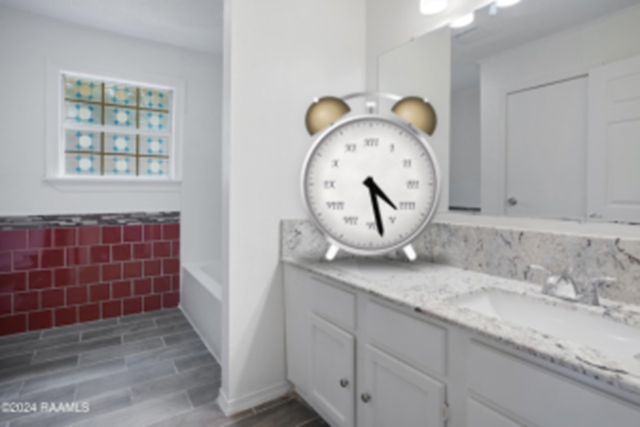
4:28
